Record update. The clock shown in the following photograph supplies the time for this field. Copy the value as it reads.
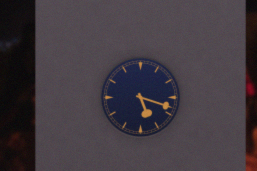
5:18
